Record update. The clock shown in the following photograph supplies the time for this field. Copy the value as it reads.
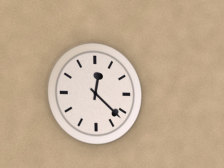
12:22
